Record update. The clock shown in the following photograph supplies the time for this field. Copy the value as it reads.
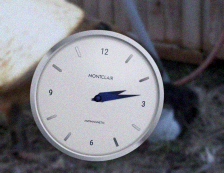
2:13
